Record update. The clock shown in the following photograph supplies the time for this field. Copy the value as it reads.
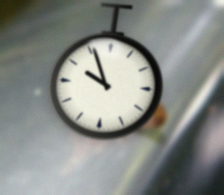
9:56
